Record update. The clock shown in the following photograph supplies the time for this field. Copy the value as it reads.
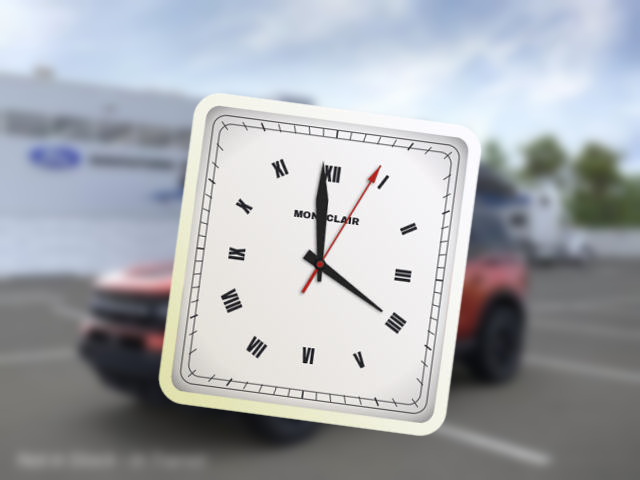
3:59:04
